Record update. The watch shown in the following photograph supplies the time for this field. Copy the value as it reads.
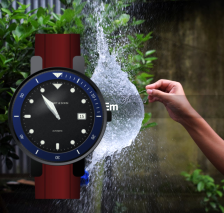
10:54
